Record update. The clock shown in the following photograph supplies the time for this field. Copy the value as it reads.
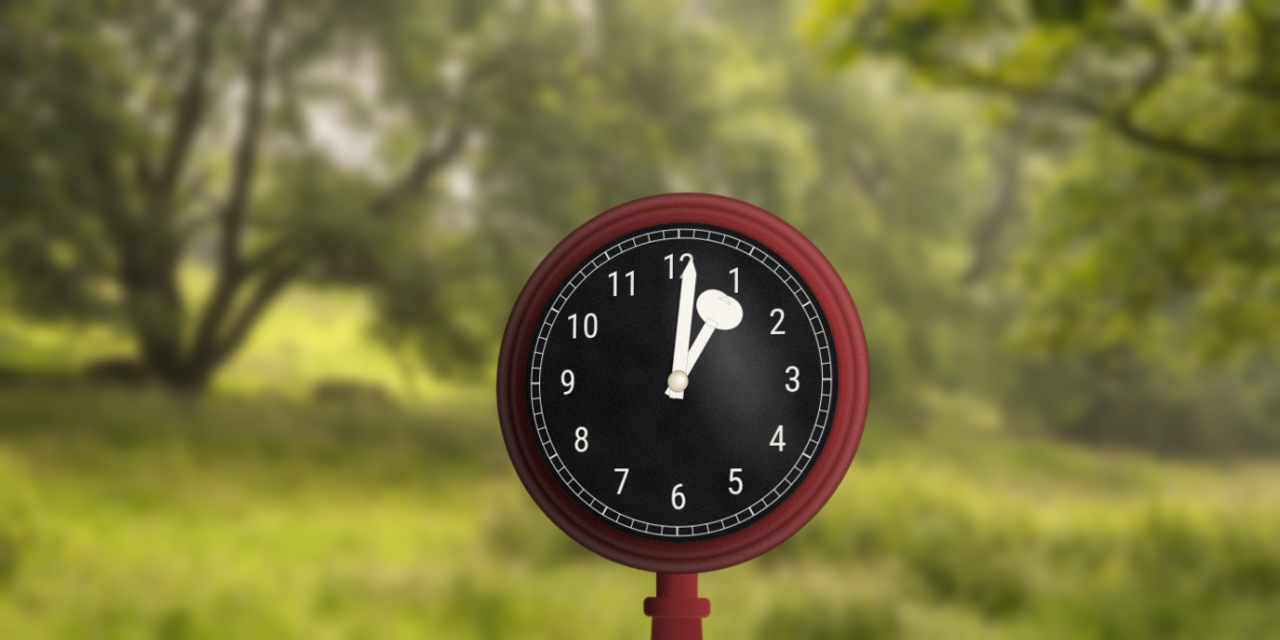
1:01
